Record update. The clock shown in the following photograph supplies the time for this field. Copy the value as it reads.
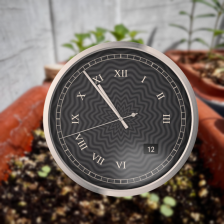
10:53:42
